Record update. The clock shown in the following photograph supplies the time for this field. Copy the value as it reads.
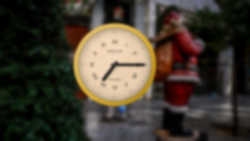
7:15
